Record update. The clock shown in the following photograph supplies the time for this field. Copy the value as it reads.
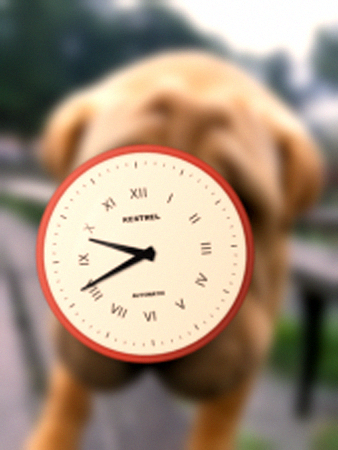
9:41
